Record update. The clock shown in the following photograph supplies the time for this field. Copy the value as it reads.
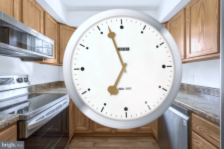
6:57
